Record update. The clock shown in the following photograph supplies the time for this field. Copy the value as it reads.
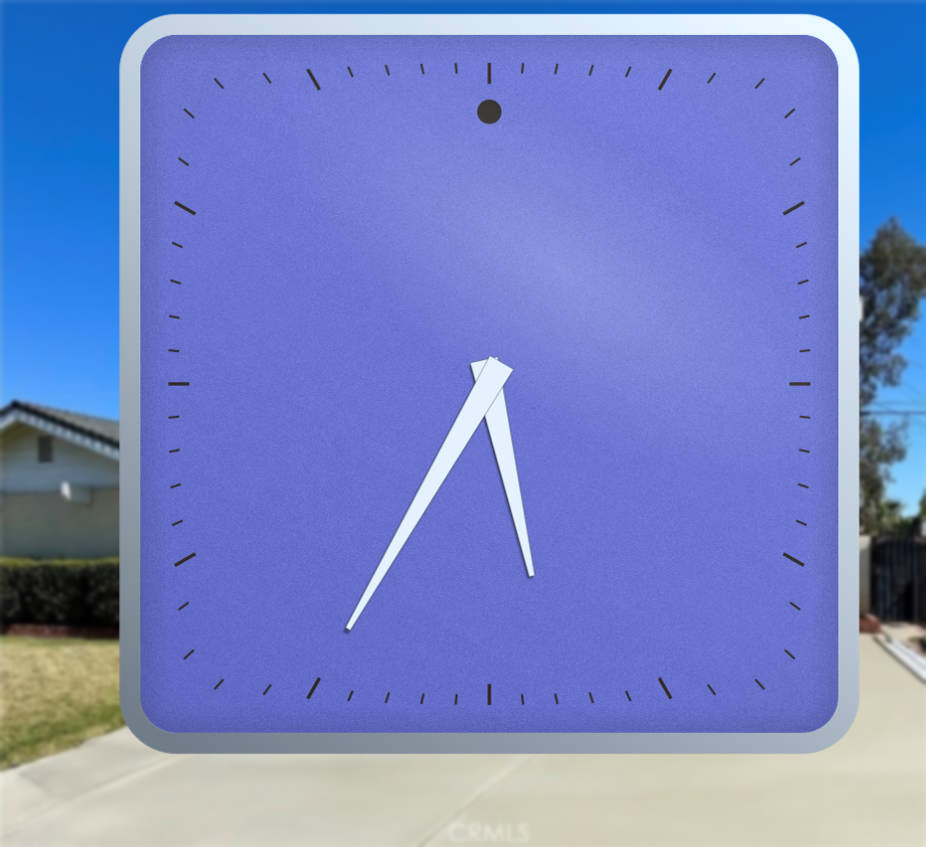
5:35
